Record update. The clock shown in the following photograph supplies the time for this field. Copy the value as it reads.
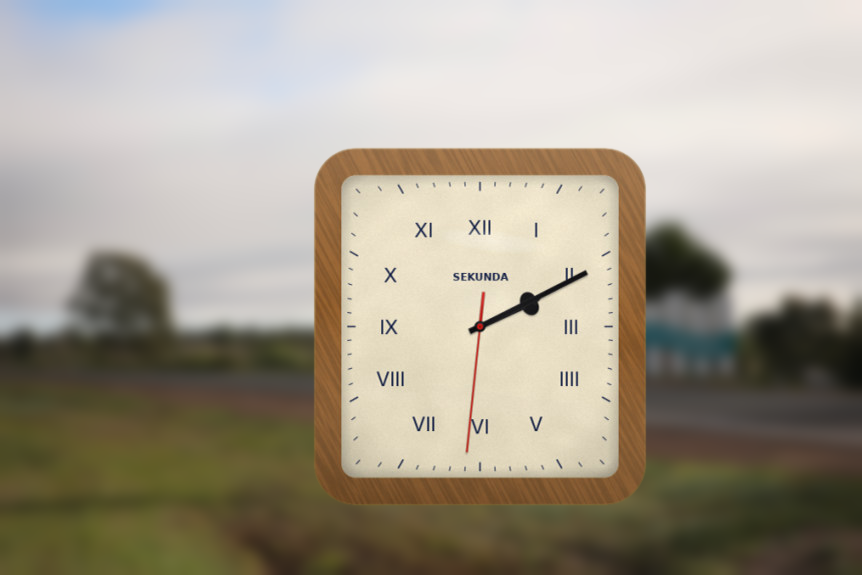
2:10:31
